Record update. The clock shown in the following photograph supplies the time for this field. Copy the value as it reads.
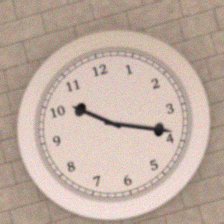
10:19
